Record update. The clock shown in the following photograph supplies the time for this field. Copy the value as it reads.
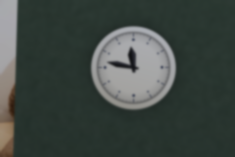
11:47
